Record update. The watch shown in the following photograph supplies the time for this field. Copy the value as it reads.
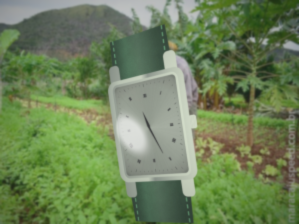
11:26
